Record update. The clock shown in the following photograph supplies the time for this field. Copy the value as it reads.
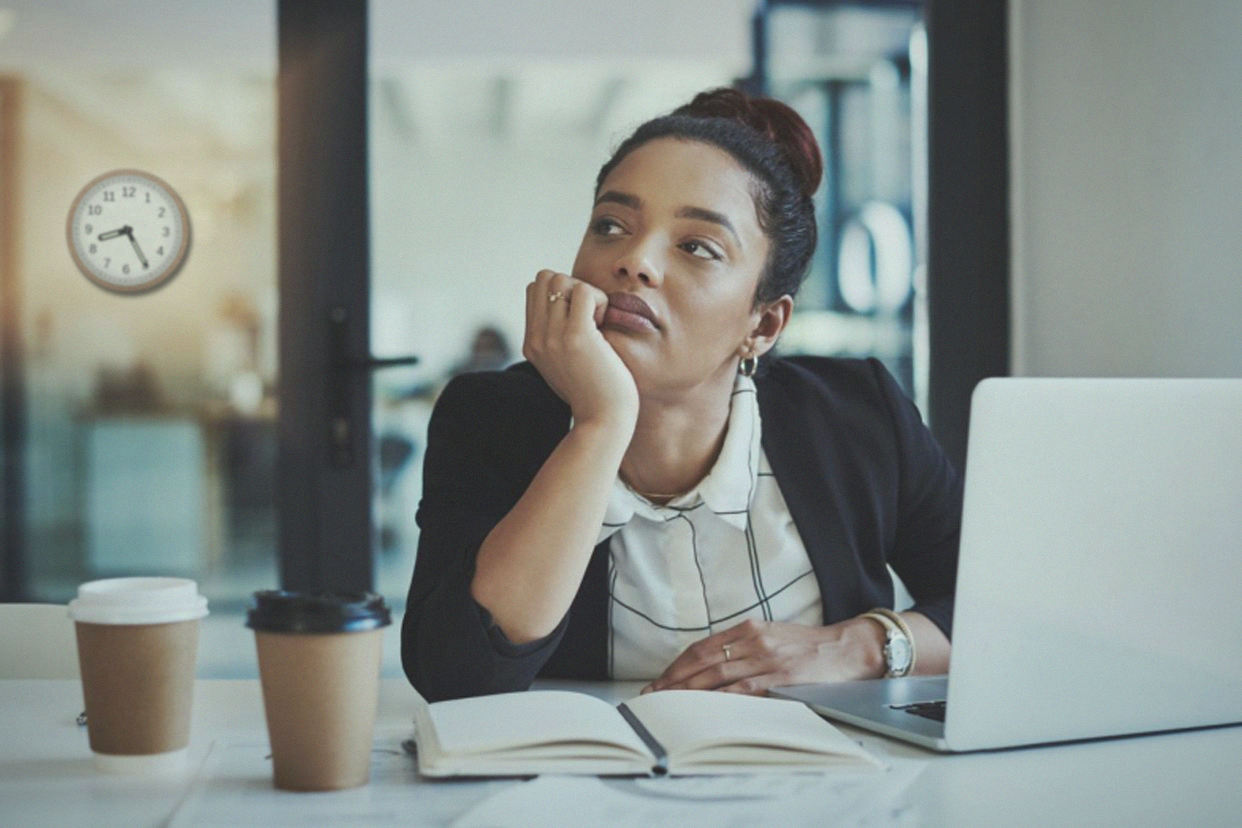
8:25
